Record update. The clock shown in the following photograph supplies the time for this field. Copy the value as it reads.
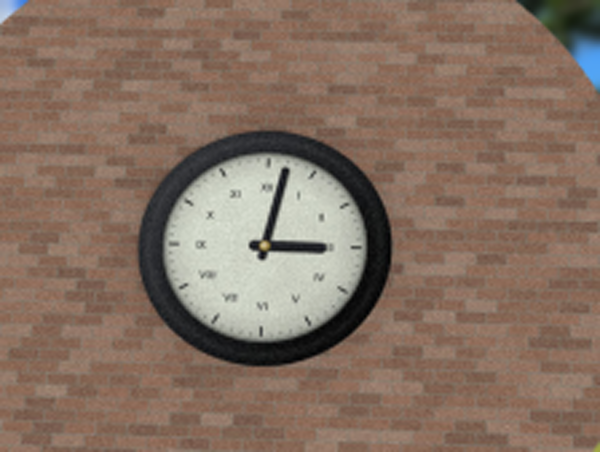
3:02
